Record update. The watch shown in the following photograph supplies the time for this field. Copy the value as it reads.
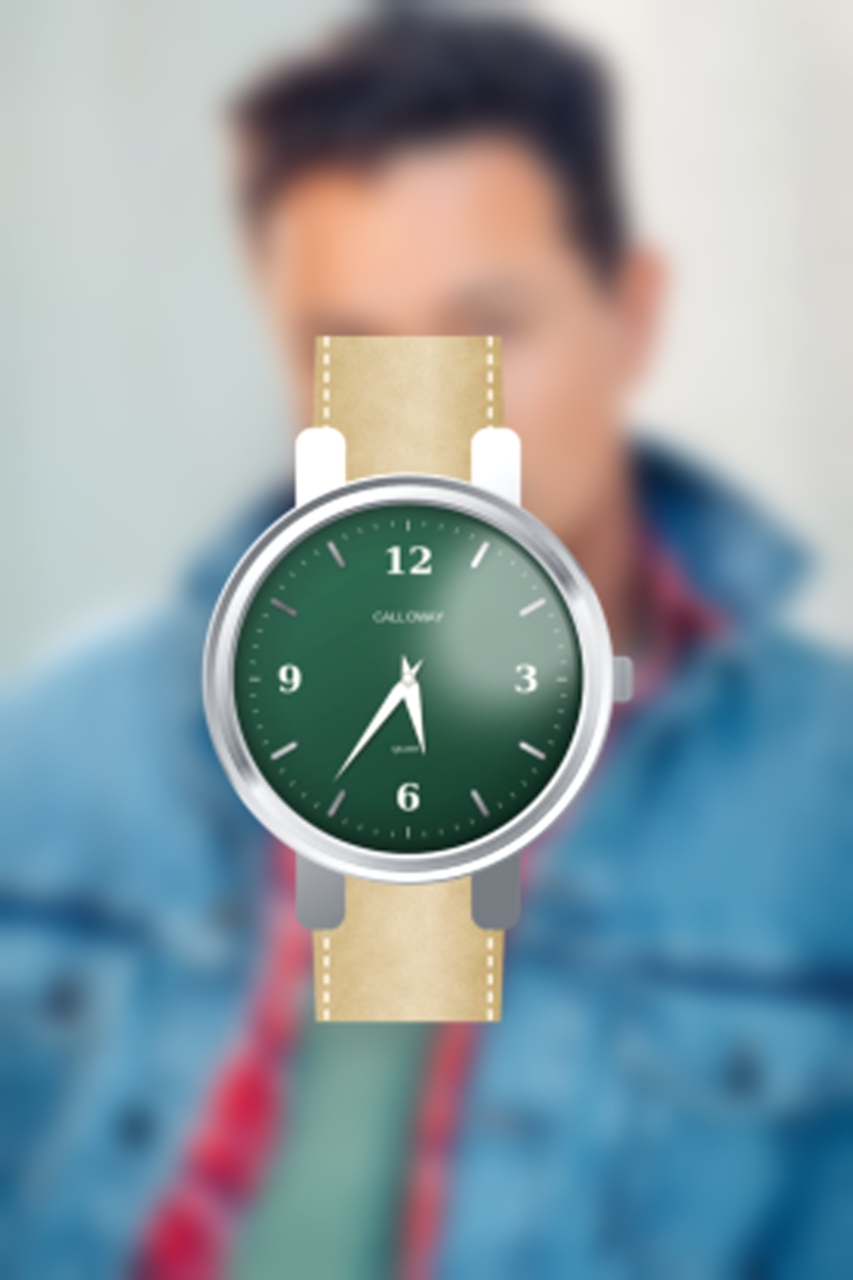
5:36
